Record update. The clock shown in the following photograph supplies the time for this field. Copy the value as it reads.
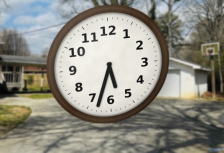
5:33
